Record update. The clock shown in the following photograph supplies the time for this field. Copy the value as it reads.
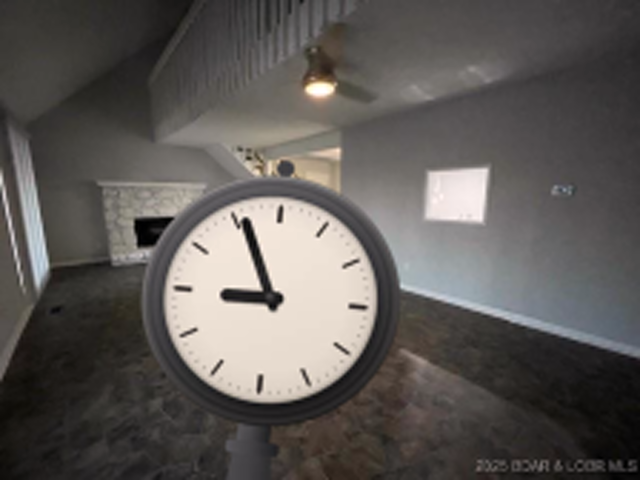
8:56
